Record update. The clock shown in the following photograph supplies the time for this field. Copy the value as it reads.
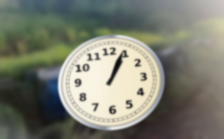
1:04
